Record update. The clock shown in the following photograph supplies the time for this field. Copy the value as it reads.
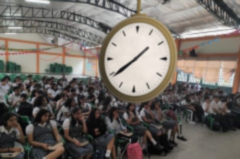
1:39
